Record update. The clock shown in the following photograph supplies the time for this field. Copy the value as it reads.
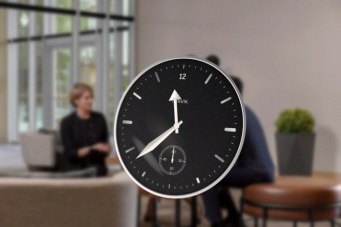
11:38
